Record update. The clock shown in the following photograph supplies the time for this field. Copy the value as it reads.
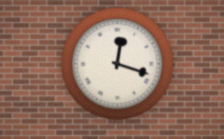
12:18
